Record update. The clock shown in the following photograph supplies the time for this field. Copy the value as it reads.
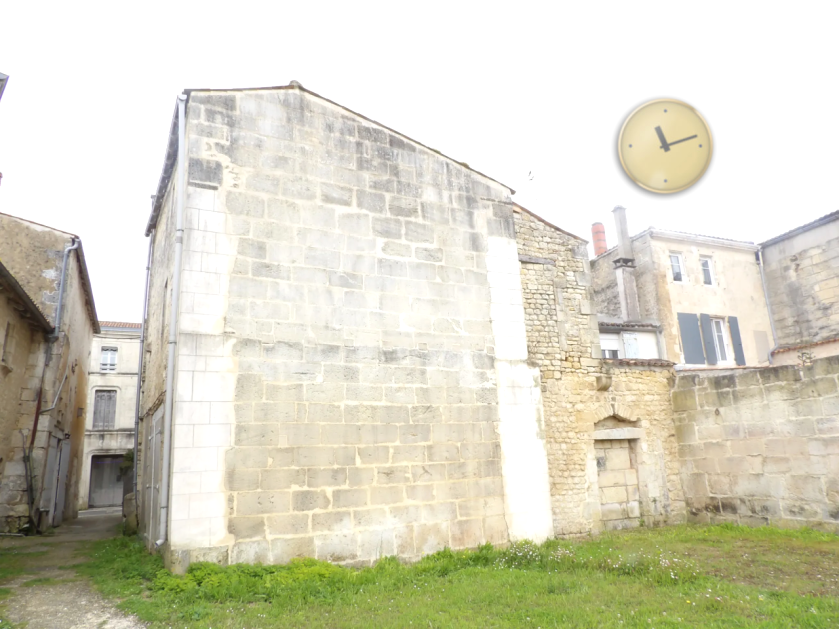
11:12
